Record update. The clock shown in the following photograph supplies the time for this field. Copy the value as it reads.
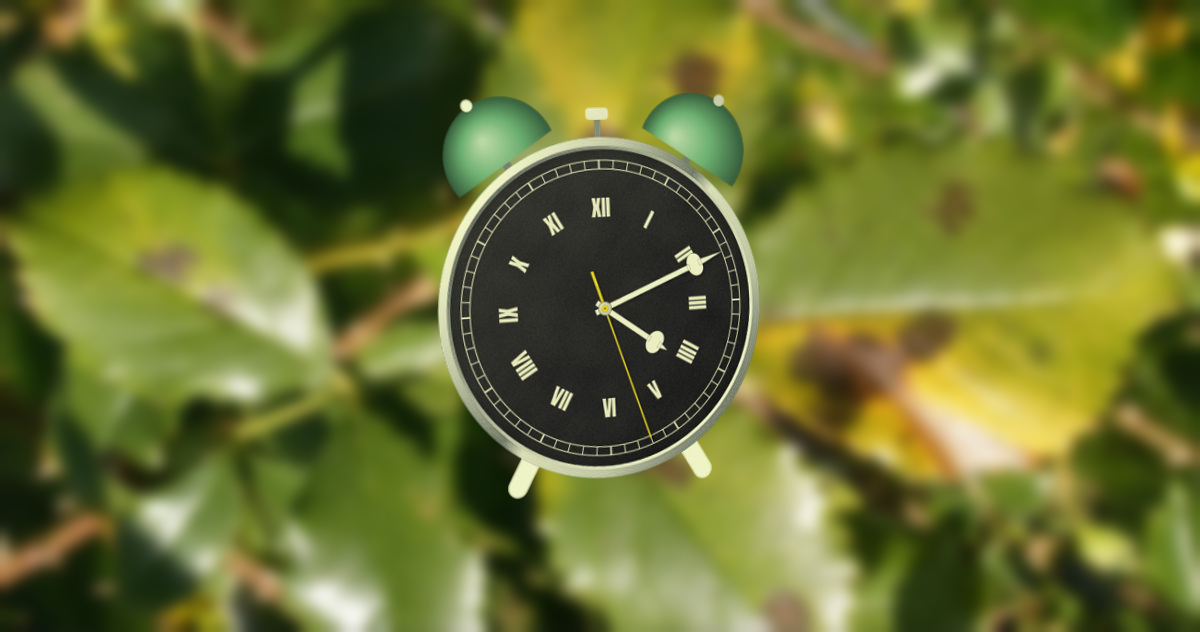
4:11:27
